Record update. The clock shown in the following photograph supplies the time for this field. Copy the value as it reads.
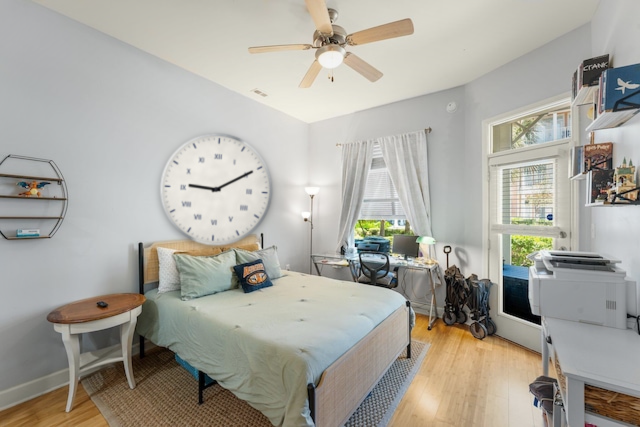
9:10
